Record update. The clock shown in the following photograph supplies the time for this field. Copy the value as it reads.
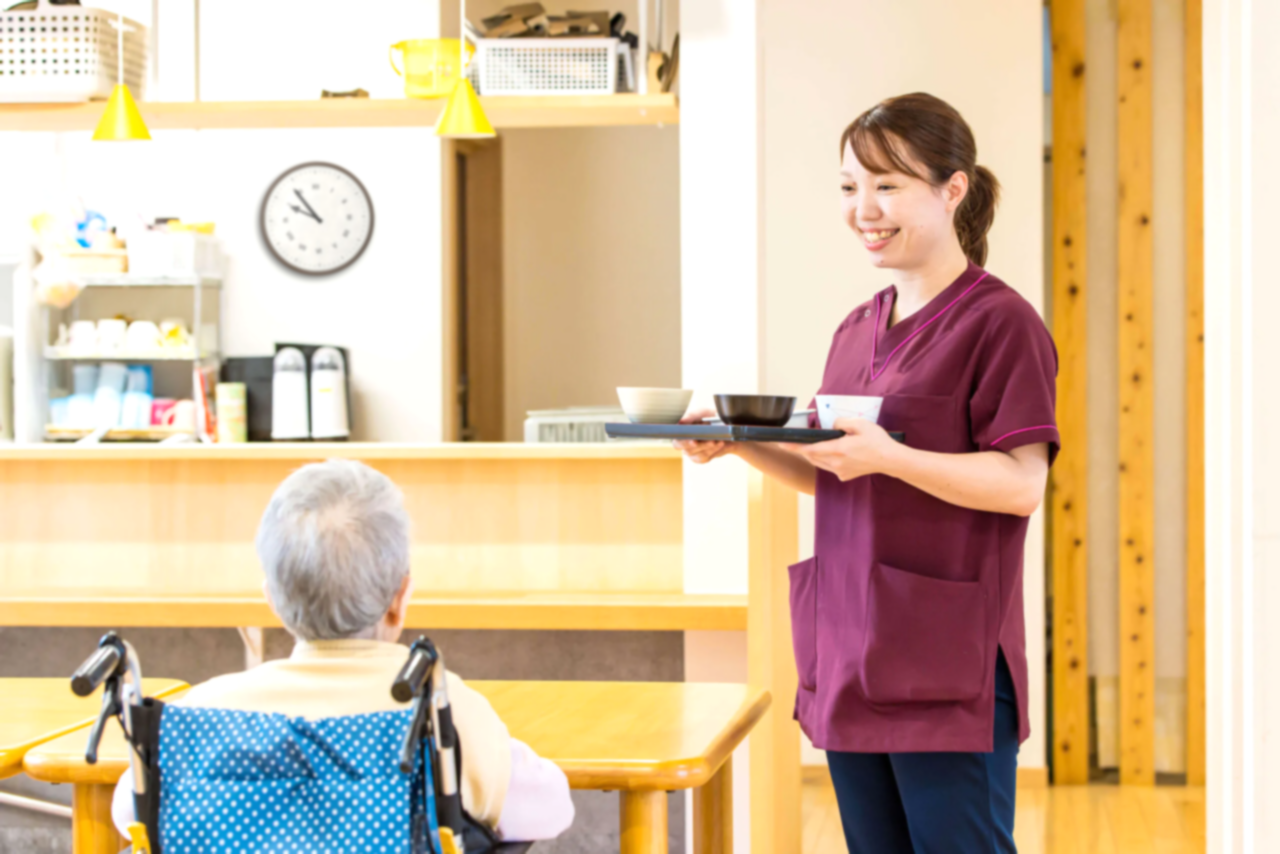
9:54
